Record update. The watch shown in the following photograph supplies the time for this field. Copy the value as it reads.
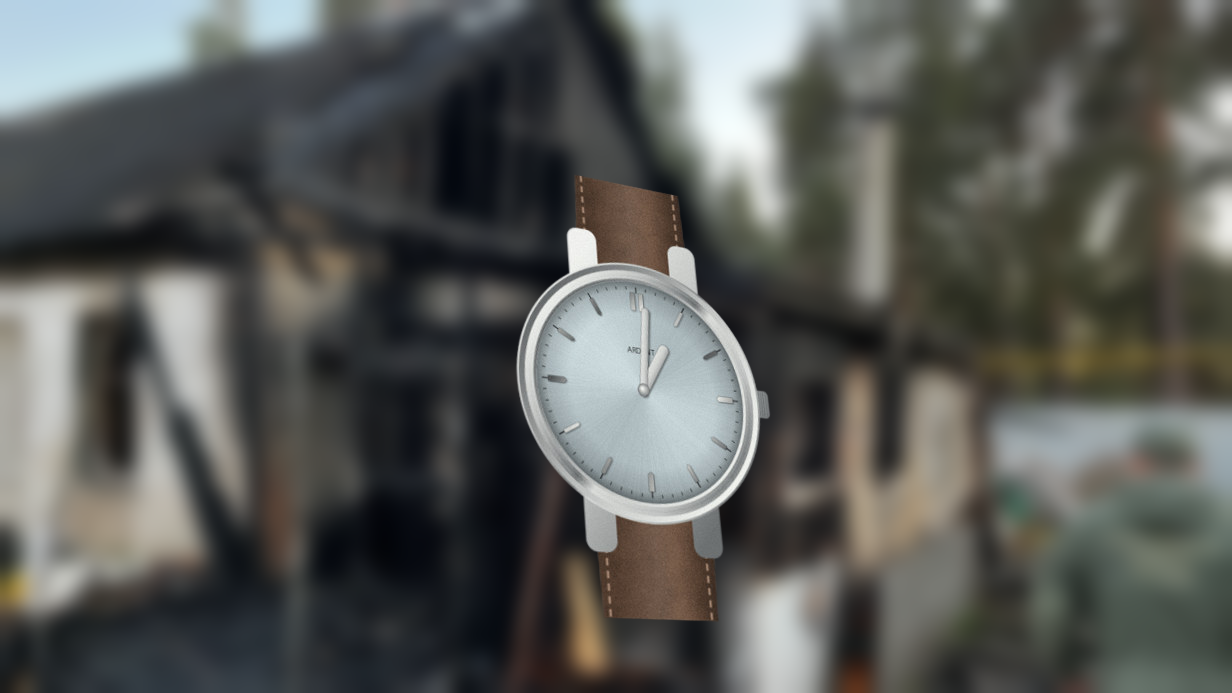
1:01
